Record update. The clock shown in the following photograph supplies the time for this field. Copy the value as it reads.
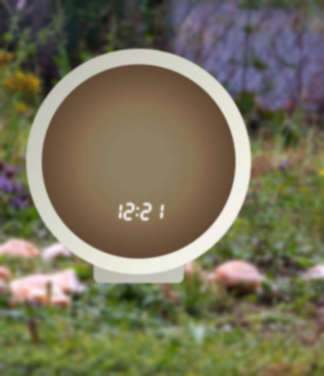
12:21
